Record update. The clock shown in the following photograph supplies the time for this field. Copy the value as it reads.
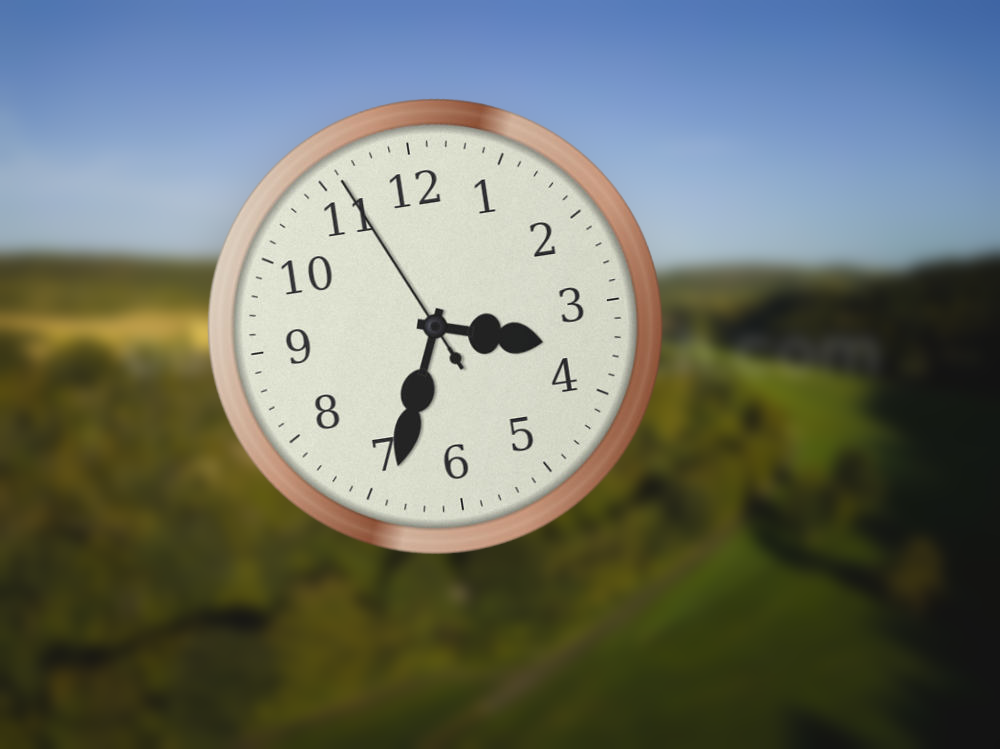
3:33:56
